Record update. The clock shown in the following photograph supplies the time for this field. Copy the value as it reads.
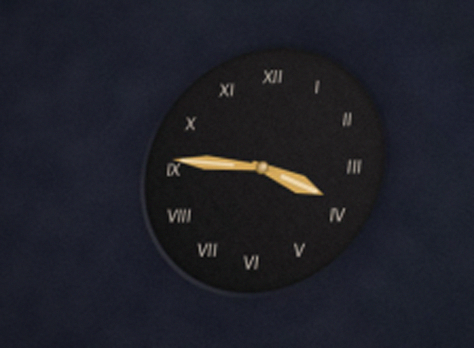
3:46
